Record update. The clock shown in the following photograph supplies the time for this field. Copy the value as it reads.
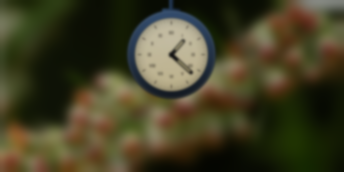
1:22
